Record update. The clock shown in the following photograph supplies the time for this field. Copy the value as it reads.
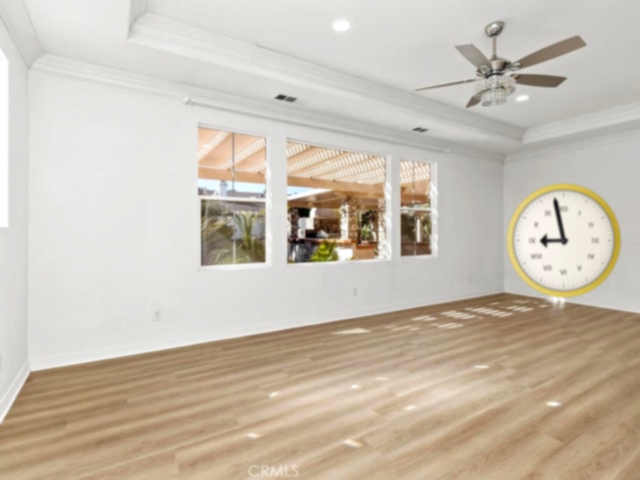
8:58
